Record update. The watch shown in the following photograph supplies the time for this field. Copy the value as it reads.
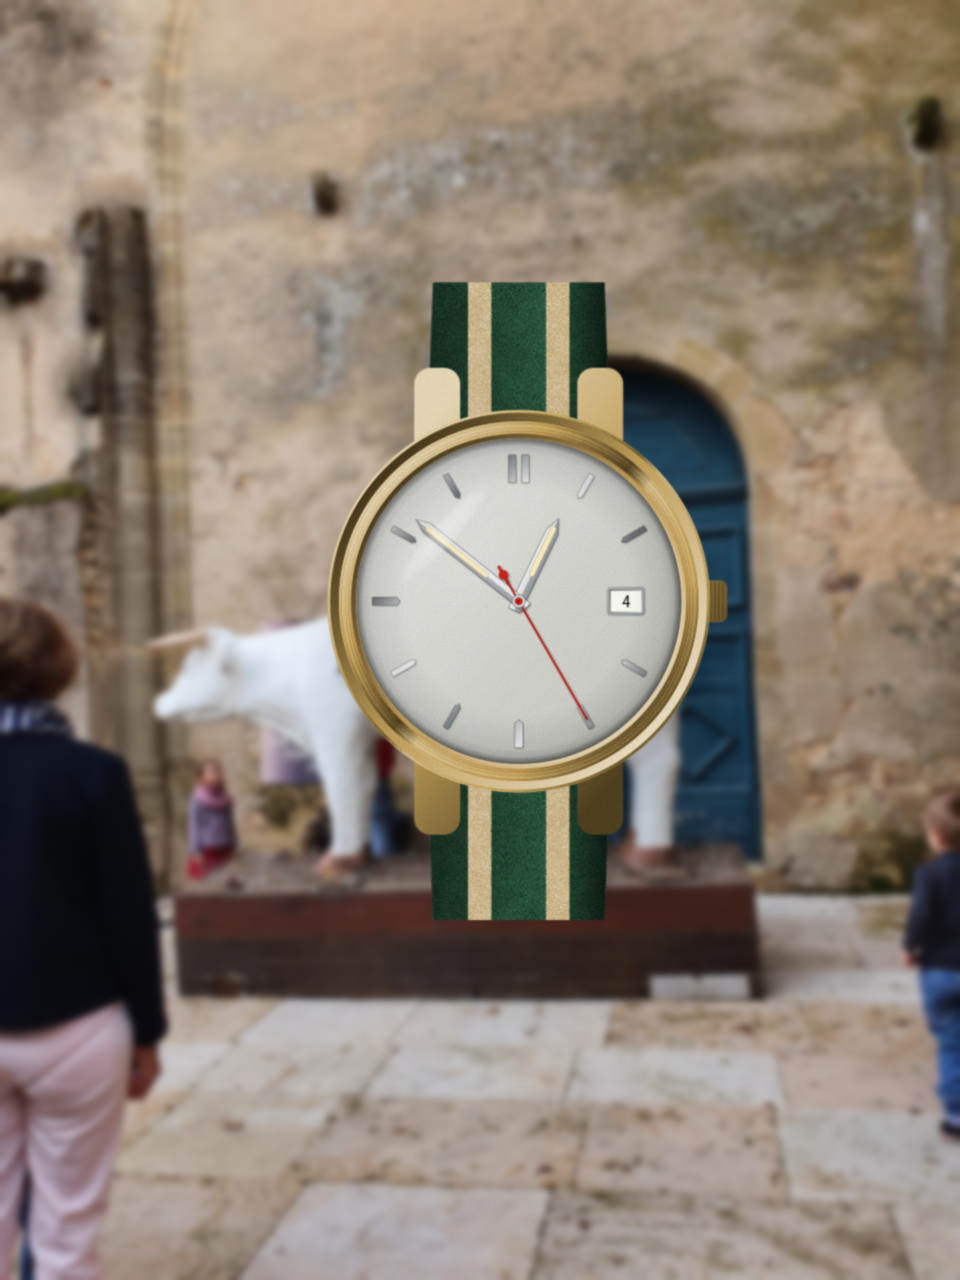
12:51:25
